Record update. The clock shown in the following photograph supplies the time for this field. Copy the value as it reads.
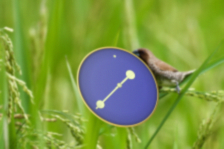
1:38
